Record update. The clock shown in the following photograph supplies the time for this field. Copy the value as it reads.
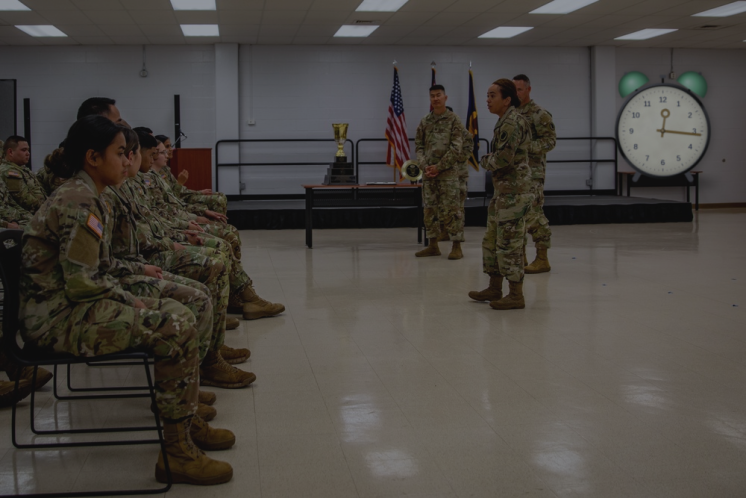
12:16
